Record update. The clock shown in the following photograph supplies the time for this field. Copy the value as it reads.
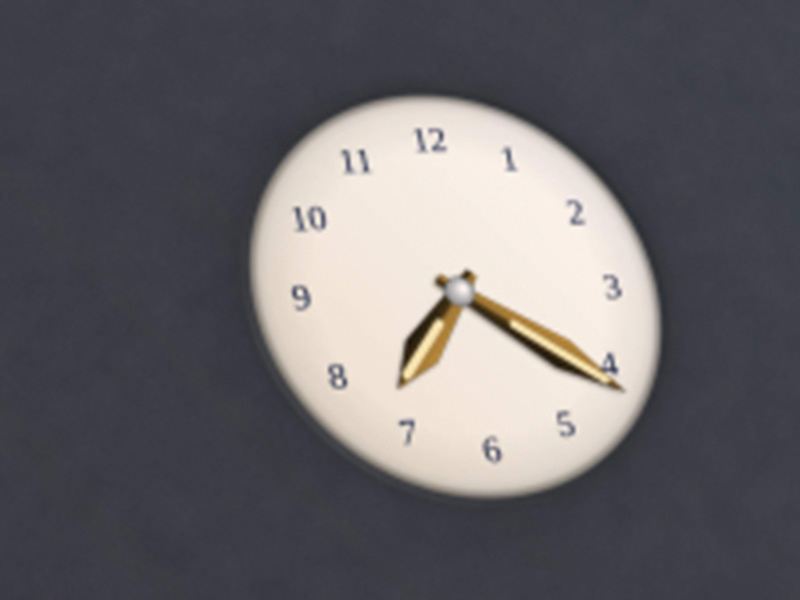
7:21
